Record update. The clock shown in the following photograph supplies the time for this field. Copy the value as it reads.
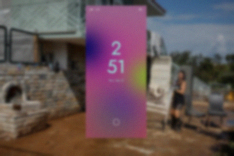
2:51
